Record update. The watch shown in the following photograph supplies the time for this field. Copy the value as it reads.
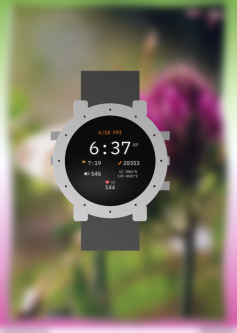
6:37
